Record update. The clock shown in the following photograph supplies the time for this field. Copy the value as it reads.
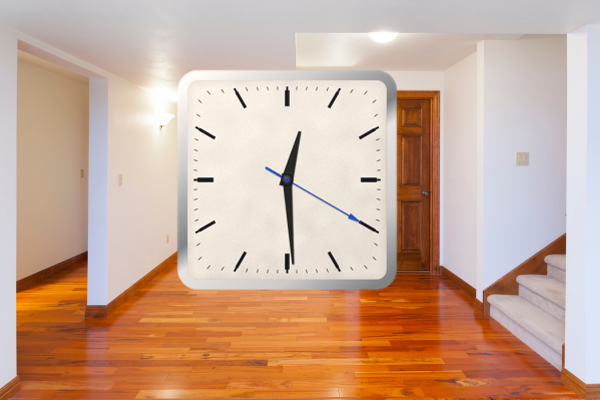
12:29:20
